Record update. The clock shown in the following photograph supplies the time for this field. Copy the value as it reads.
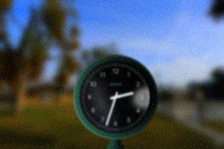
2:33
